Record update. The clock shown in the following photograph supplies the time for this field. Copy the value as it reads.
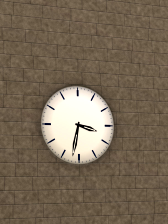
3:32
